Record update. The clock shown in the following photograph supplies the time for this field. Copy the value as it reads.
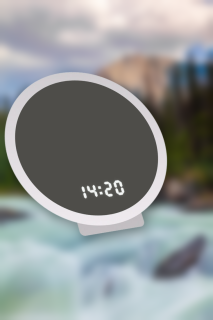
14:20
